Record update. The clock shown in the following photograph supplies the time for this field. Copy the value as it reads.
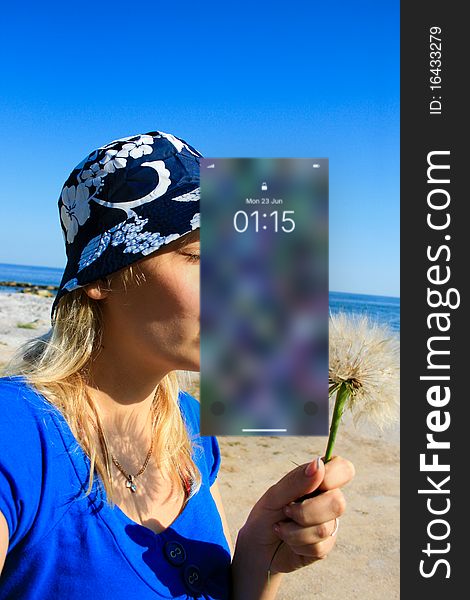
1:15
